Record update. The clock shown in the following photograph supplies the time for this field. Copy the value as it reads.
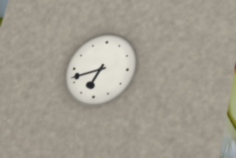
6:42
